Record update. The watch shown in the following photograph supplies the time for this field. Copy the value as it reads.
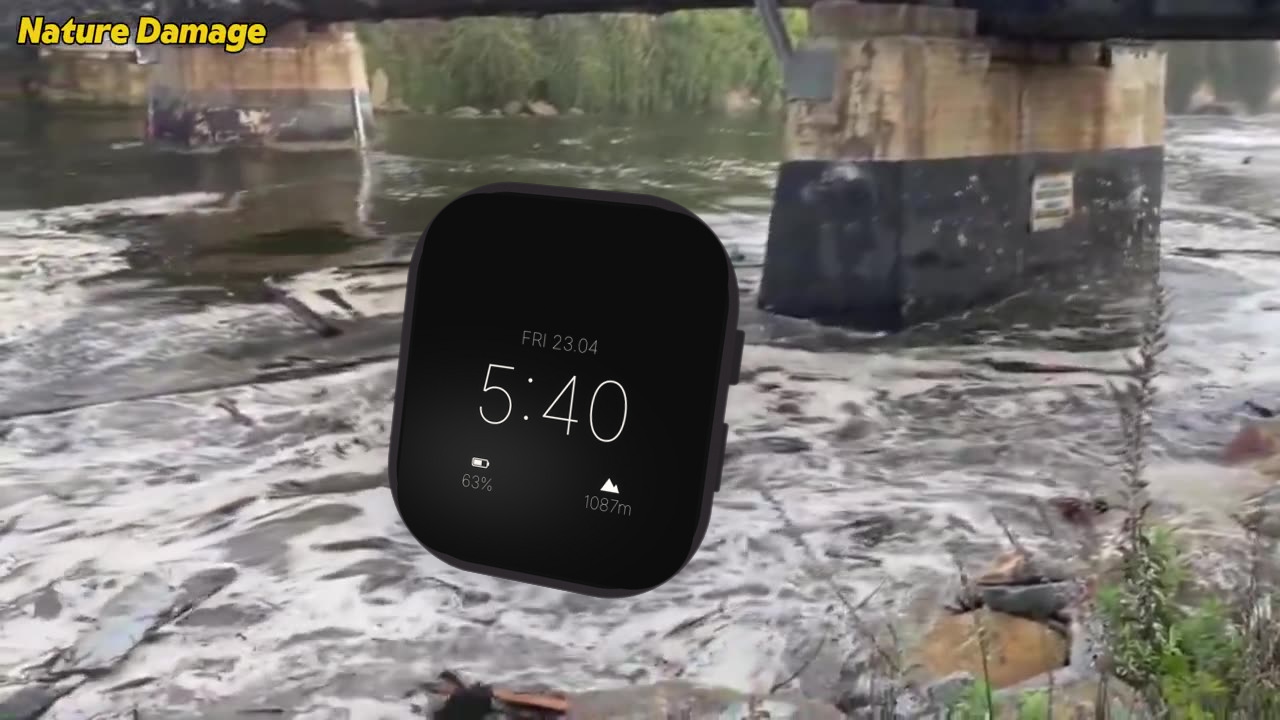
5:40
